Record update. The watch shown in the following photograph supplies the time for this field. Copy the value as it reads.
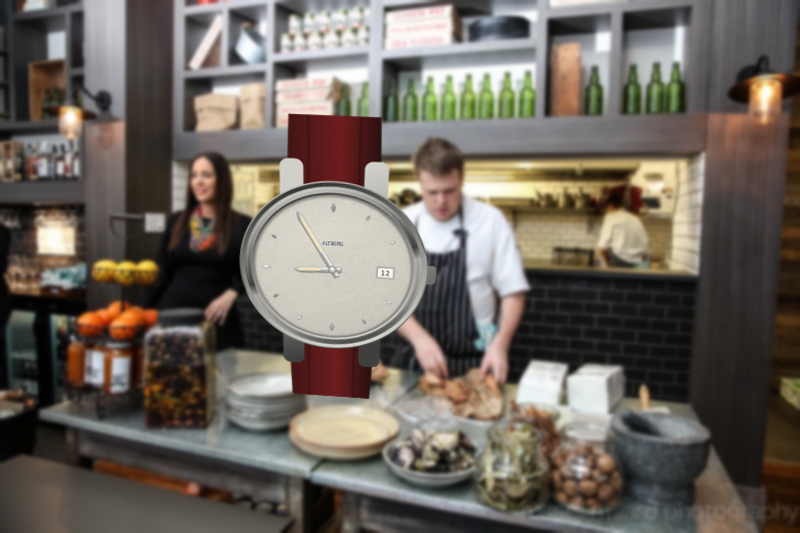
8:55
